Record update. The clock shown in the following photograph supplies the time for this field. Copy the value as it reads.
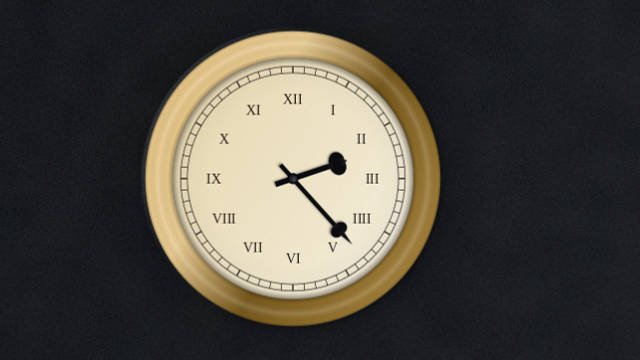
2:23
